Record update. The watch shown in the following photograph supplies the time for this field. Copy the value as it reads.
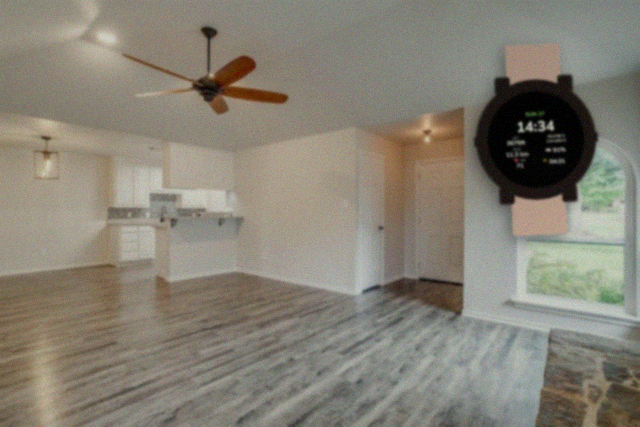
14:34
